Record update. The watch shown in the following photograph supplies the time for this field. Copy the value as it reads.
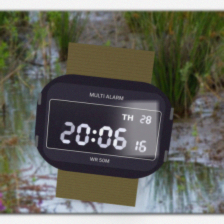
20:06:16
